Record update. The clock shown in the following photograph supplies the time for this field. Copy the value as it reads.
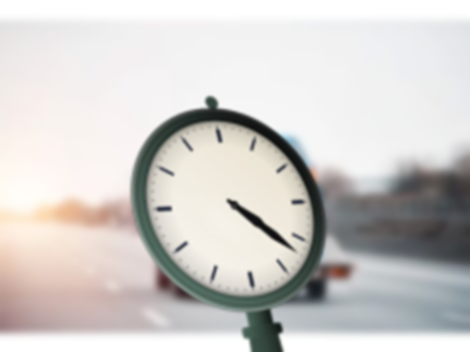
4:22
